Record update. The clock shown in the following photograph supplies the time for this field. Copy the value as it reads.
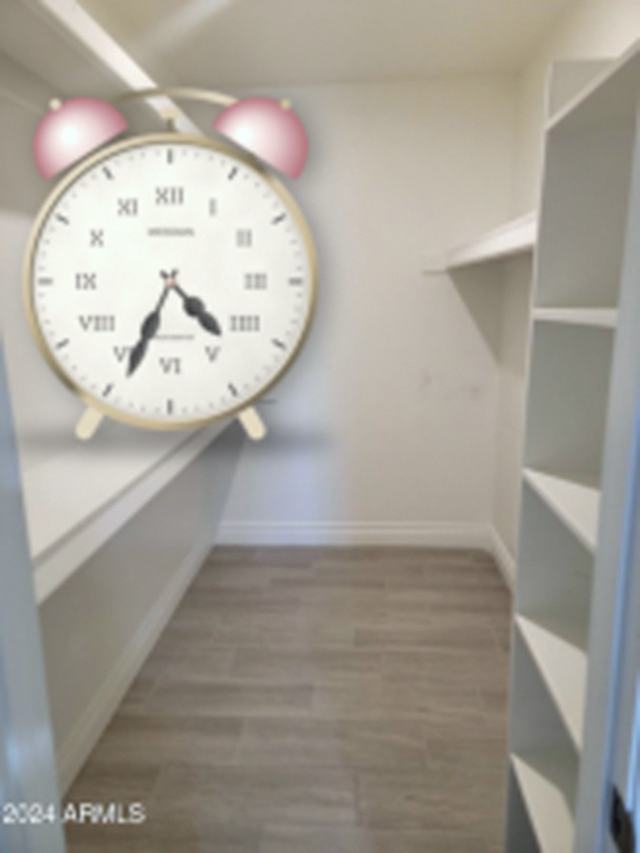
4:34
